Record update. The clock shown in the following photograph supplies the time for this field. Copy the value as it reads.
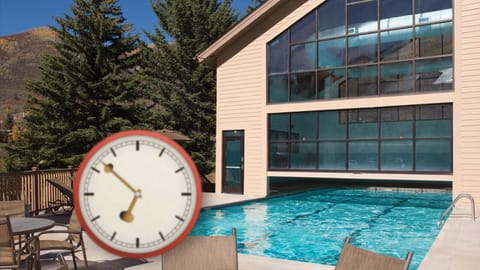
6:52
